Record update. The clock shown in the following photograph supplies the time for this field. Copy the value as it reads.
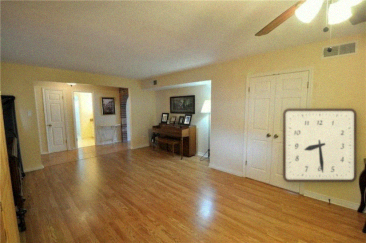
8:29
